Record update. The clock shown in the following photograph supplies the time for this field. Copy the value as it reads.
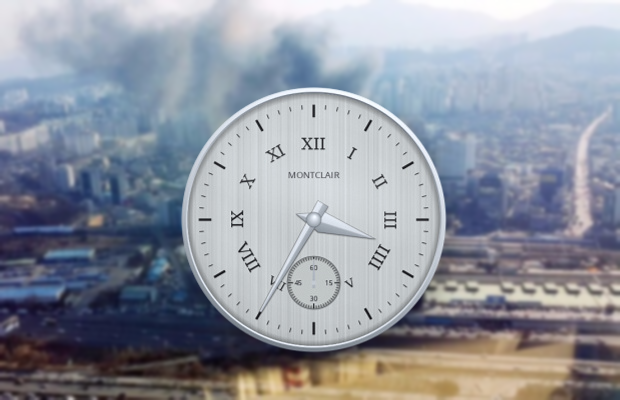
3:35
